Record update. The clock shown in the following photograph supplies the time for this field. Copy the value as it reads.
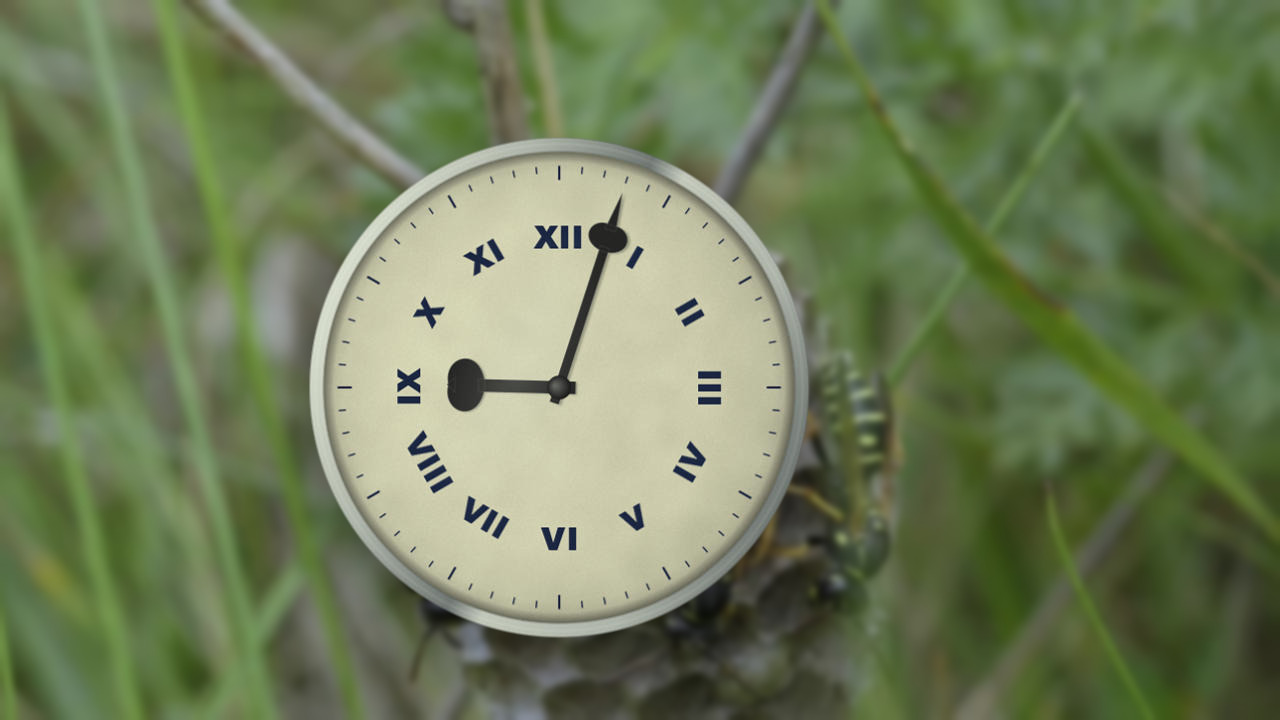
9:03
